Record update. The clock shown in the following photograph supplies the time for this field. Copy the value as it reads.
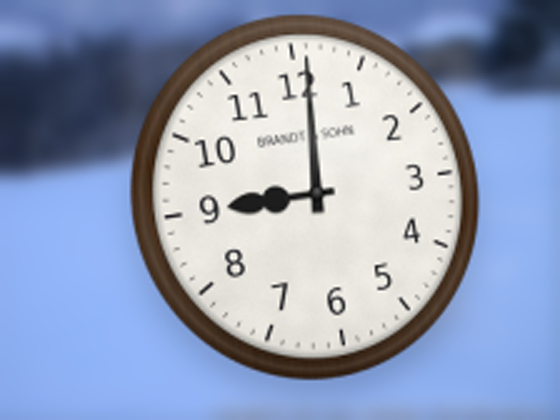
9:01
